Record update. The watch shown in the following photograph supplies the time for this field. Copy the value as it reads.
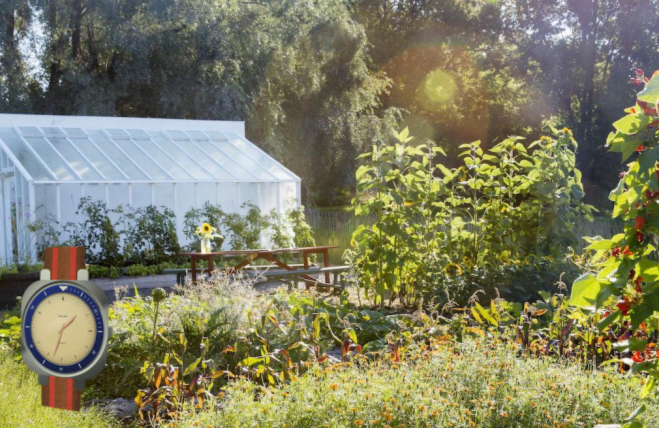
1:33
